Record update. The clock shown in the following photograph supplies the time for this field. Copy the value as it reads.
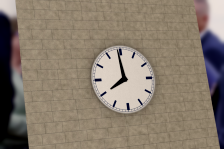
7:59
